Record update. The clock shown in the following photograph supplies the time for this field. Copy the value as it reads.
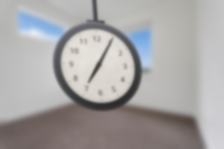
7:05
